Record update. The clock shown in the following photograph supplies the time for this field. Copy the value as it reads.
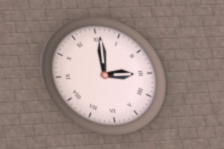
3:01
